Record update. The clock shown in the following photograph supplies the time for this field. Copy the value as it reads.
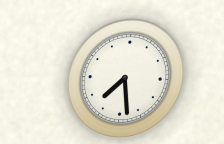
7:28
